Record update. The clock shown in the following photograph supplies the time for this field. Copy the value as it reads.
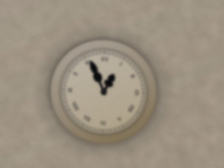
12:56
